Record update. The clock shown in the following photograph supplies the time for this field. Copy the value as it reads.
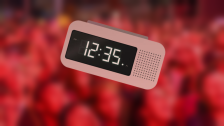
12:35
